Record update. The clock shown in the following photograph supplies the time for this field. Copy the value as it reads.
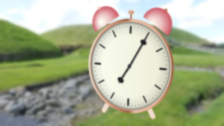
7:05
